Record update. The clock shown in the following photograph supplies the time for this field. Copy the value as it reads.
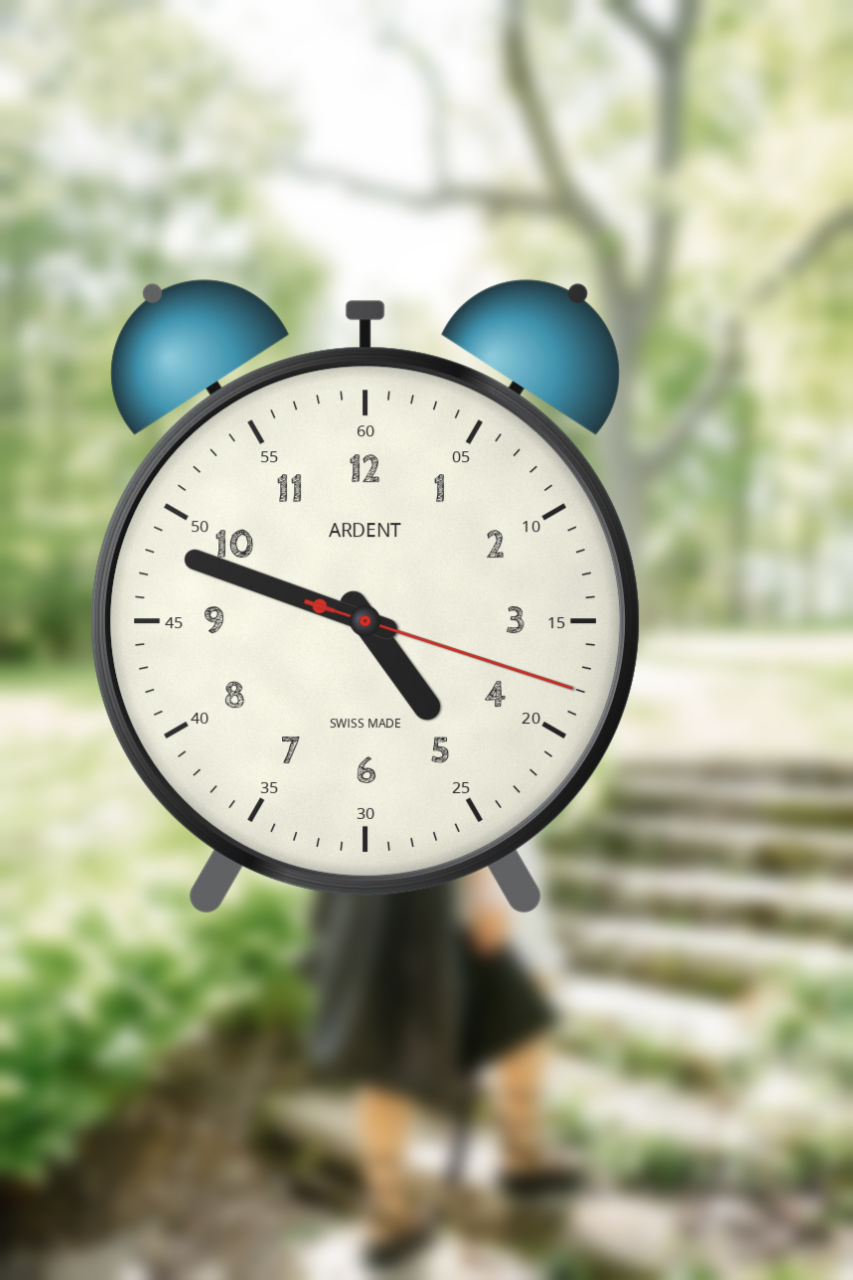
4:48:18
